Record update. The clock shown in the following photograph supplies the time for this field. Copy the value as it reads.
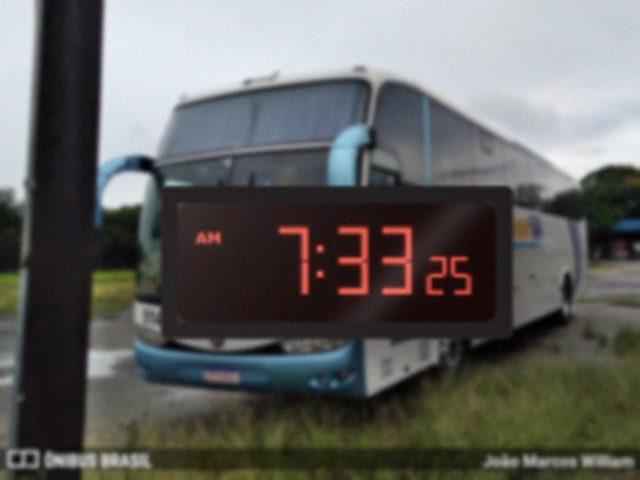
7:33:25
